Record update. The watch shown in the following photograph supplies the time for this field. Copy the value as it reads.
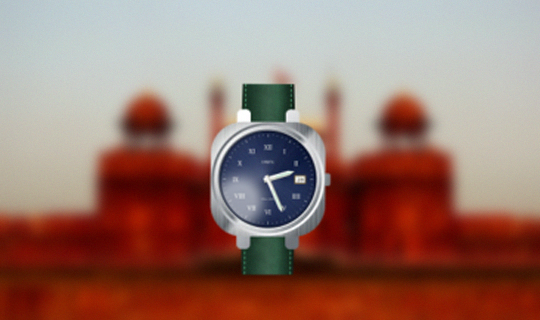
2:26
